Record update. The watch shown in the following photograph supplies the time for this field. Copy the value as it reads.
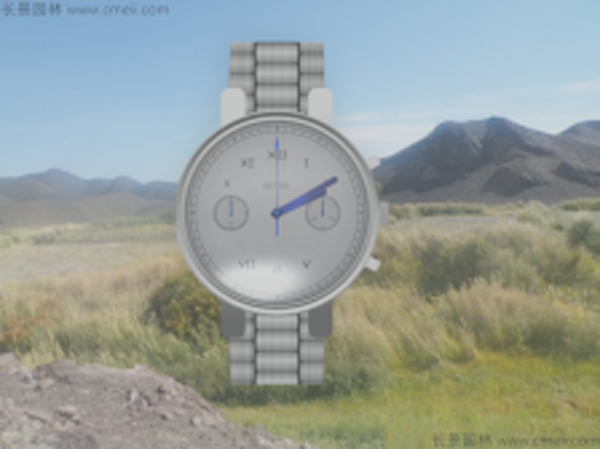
2:10
